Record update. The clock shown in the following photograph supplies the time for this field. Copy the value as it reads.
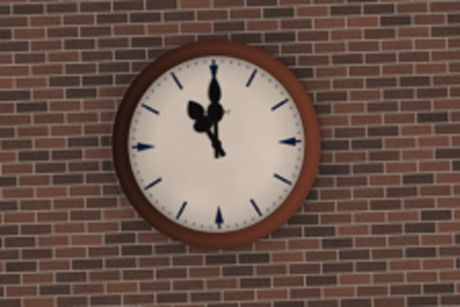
11:00
